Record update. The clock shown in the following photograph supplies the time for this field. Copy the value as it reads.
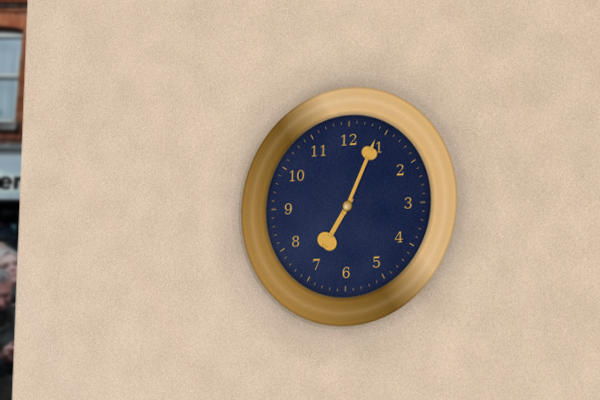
7:04
